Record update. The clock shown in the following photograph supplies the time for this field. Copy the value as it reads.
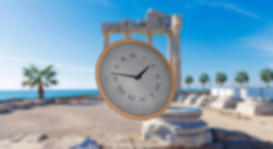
1:47
